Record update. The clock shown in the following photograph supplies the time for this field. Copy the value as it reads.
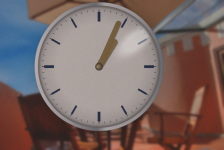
1:04
